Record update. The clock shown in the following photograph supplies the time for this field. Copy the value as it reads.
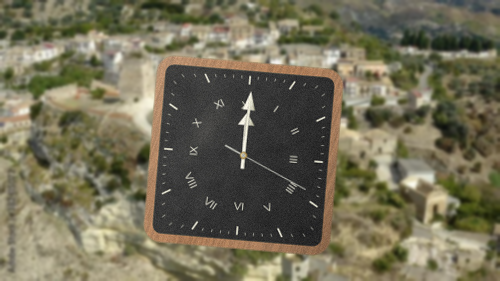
12:00:19
